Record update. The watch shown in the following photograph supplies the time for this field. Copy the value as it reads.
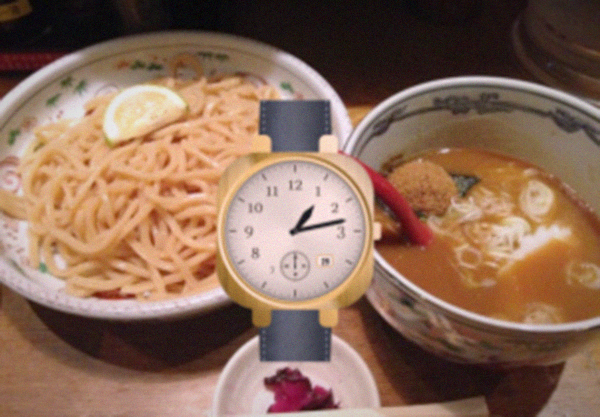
1:13
